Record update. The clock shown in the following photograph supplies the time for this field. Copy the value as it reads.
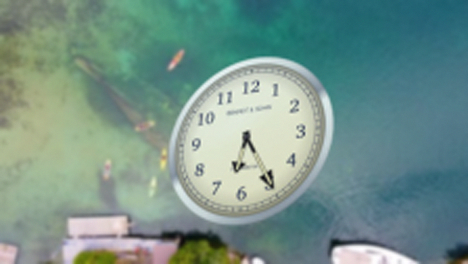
6:25
